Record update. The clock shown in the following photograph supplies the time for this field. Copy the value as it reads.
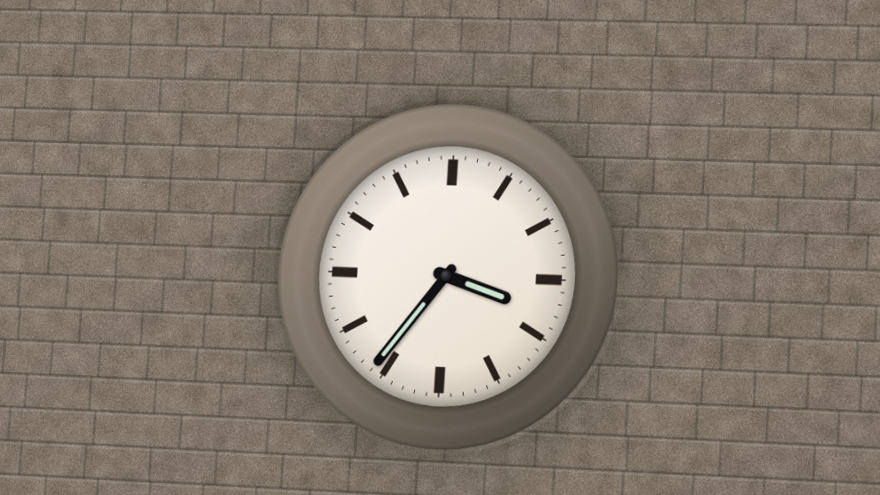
3:36
